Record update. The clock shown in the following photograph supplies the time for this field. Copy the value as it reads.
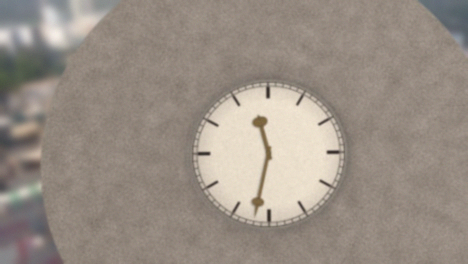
11:32
